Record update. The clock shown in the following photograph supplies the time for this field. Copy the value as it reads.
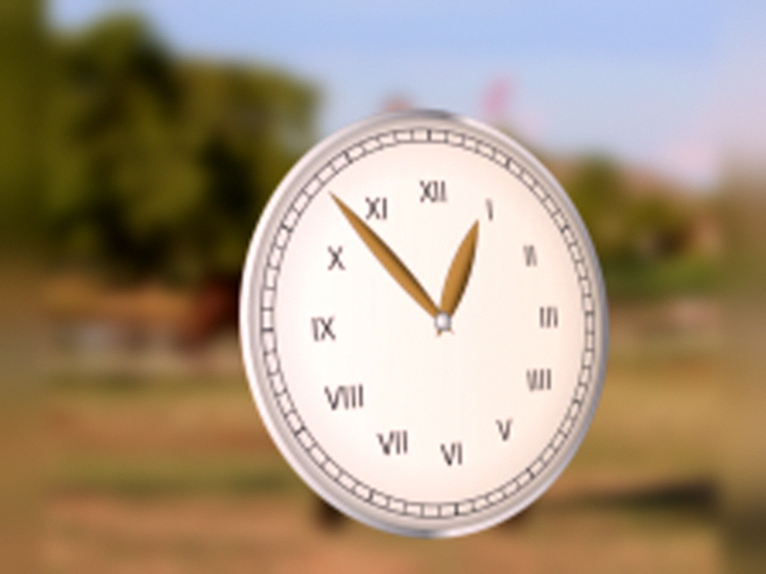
12:53
